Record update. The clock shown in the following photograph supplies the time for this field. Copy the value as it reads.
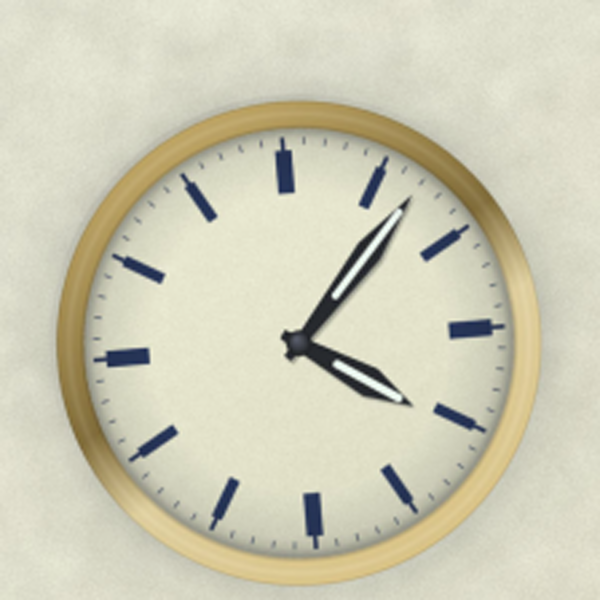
4:07
